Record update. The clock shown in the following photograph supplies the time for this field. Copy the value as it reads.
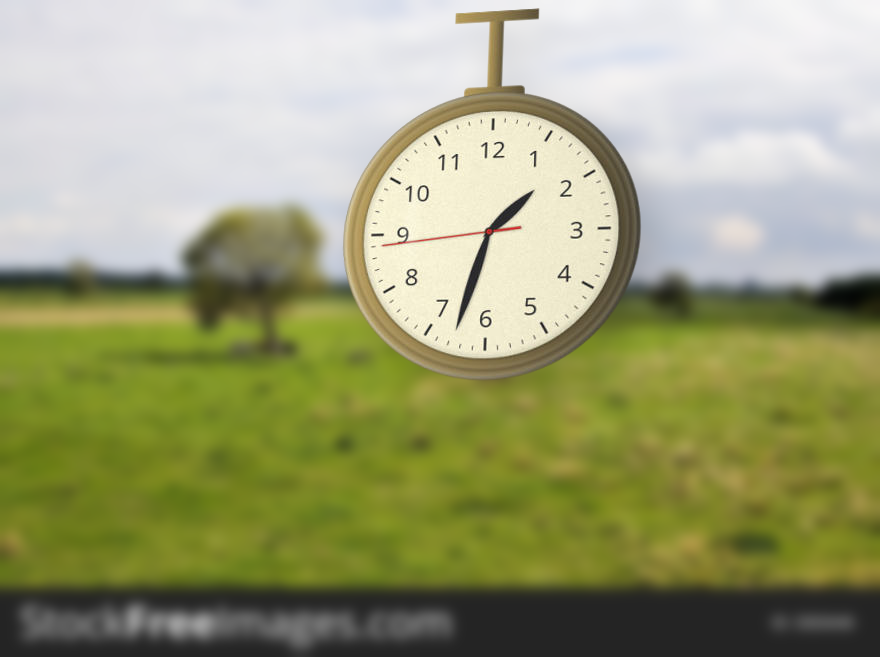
1:32:44
